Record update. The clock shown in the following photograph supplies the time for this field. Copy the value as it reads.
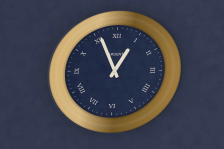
12:56
